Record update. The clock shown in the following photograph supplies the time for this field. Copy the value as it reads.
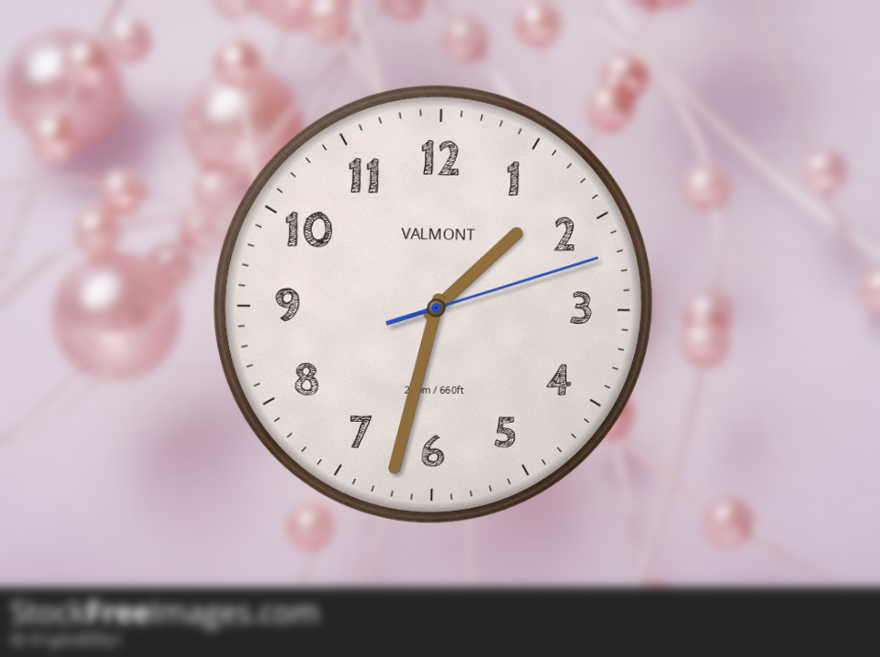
1:32:12
